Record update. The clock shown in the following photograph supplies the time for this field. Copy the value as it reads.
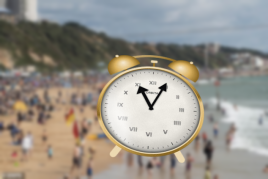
11:04
